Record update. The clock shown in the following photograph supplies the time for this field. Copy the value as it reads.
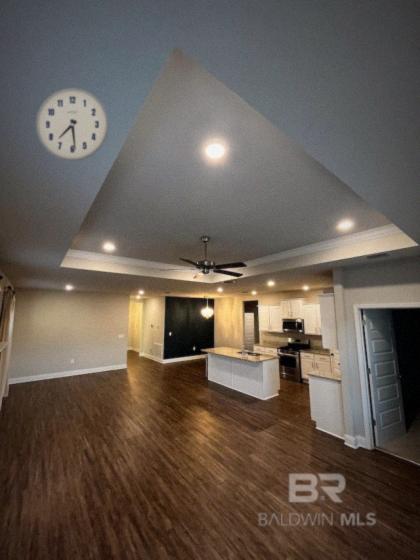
7:29
